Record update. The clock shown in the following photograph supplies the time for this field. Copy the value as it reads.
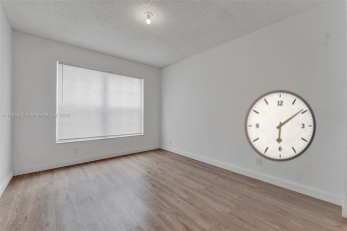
6:09
